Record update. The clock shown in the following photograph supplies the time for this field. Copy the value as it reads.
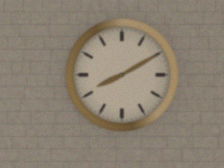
8:10
